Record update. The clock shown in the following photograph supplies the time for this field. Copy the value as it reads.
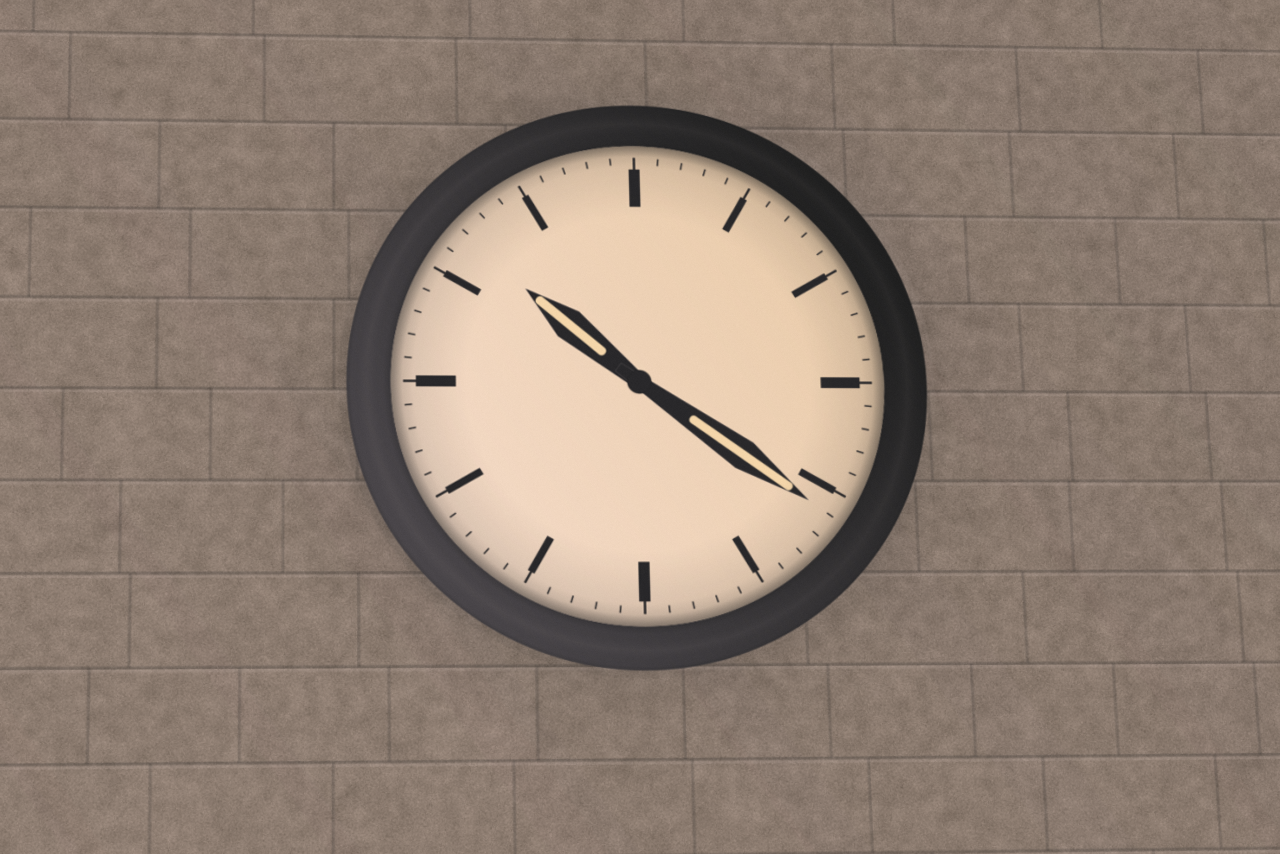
10:21
